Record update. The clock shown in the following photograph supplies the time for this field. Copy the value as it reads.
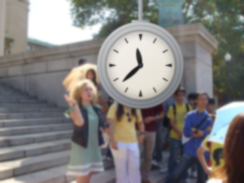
11:38
